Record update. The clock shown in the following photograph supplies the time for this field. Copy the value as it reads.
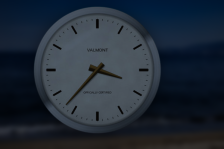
3:37
